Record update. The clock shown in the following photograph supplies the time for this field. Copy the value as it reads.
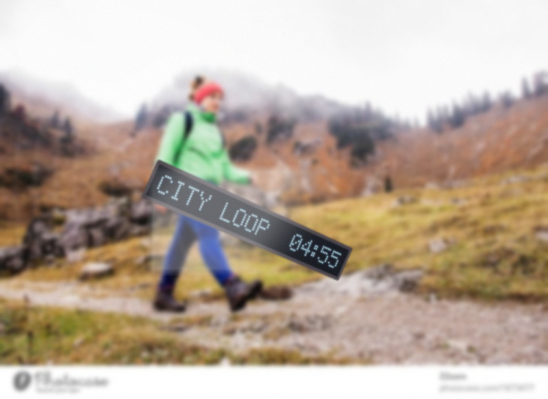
4:55
